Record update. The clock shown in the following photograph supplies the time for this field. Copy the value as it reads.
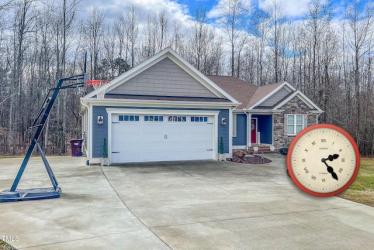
2:24
